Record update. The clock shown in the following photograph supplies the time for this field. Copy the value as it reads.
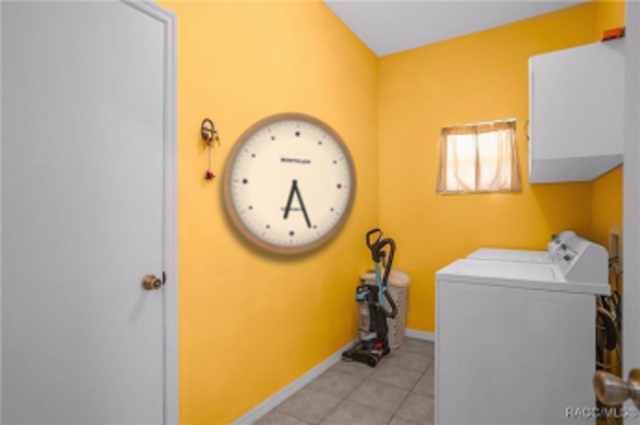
6:26
